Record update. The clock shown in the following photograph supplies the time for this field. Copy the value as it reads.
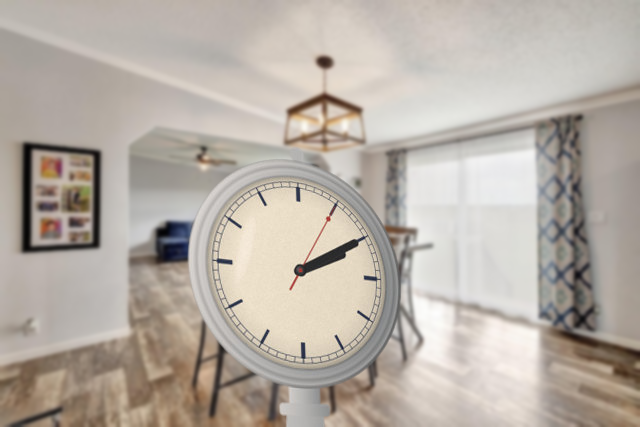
2:10:05
